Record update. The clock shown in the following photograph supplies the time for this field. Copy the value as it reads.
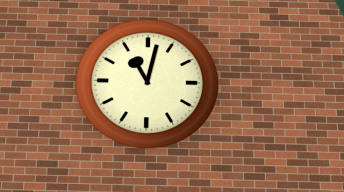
11:02
